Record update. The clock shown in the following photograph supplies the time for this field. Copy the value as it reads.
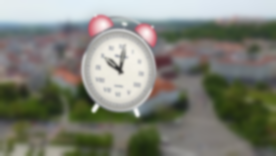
10:01
